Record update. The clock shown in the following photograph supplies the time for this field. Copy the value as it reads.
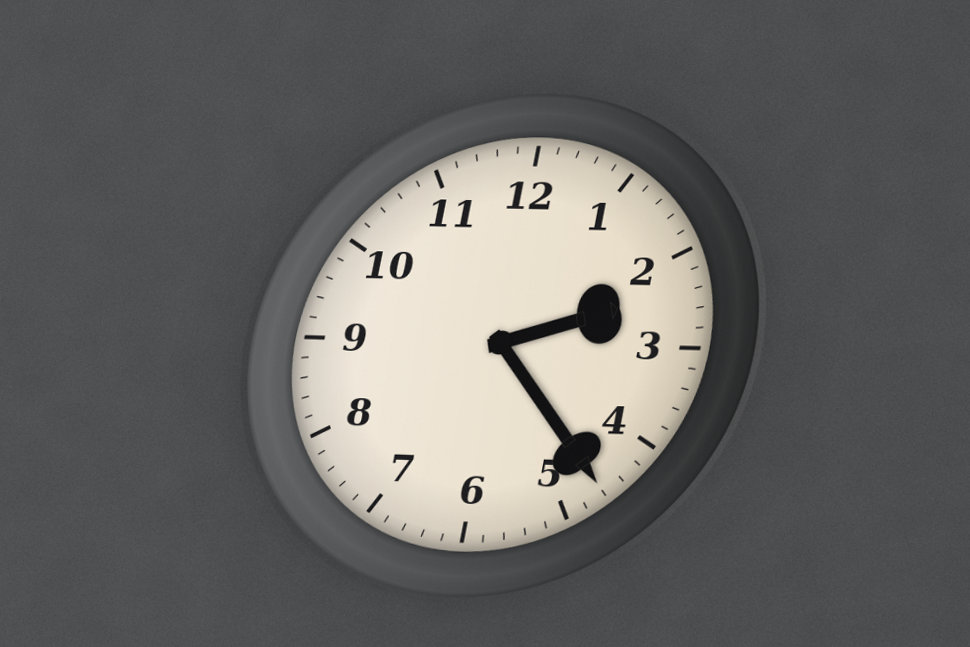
2:23
